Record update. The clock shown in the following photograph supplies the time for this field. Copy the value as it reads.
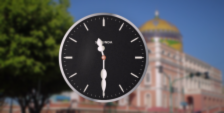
11:30
